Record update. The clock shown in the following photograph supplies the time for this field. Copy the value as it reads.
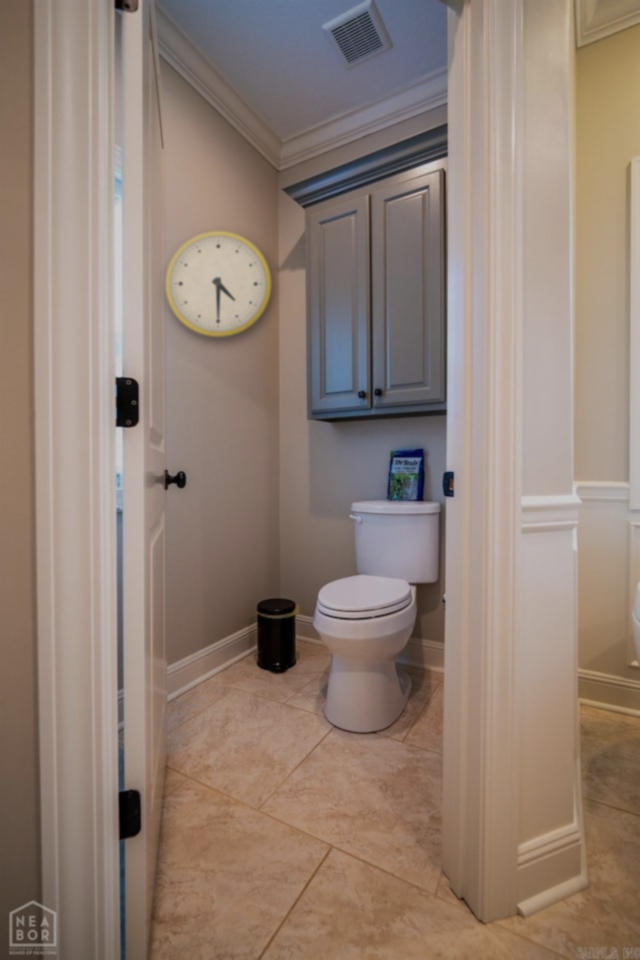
4:30
